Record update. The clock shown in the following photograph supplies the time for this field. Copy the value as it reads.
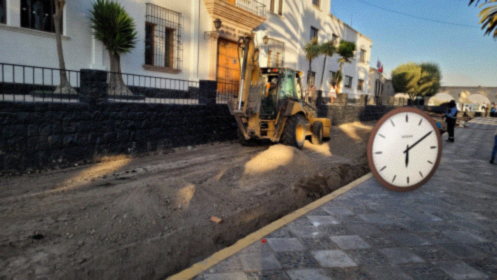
6:10
